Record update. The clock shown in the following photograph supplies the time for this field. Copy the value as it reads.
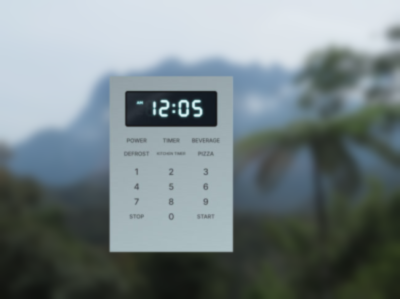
12:05
